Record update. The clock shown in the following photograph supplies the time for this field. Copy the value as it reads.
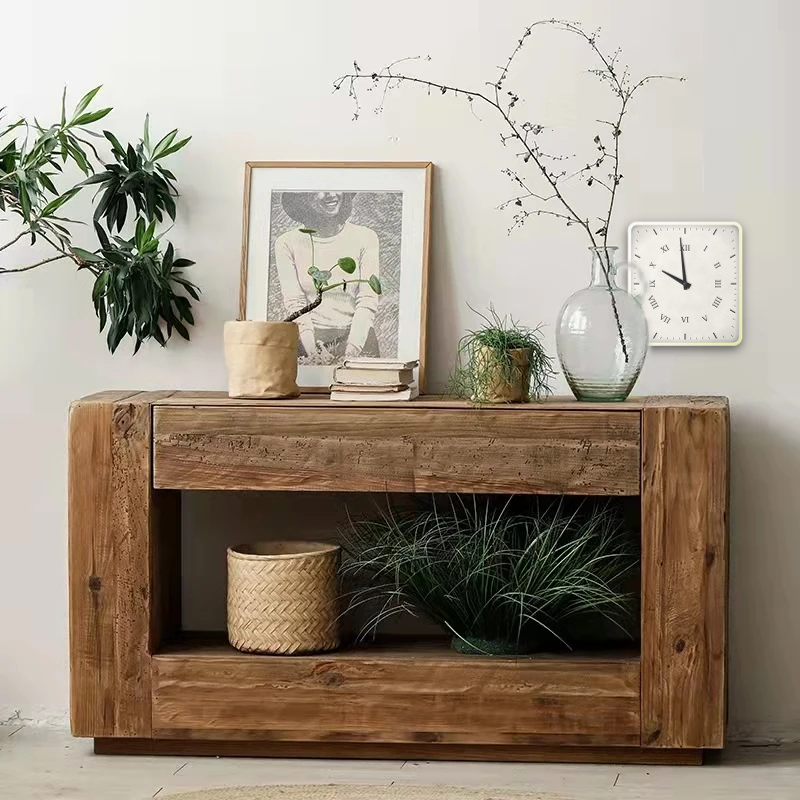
9:59
